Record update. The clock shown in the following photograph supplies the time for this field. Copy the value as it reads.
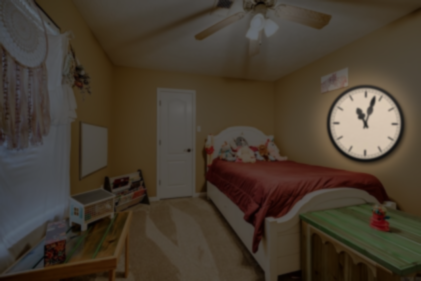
11:03
